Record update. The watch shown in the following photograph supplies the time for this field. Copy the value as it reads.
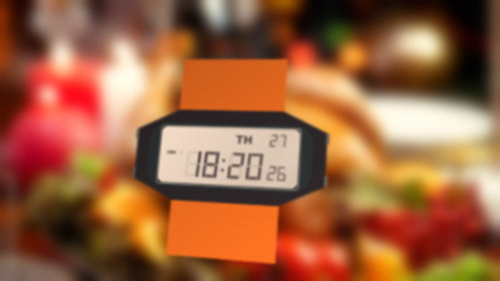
18:20:26
